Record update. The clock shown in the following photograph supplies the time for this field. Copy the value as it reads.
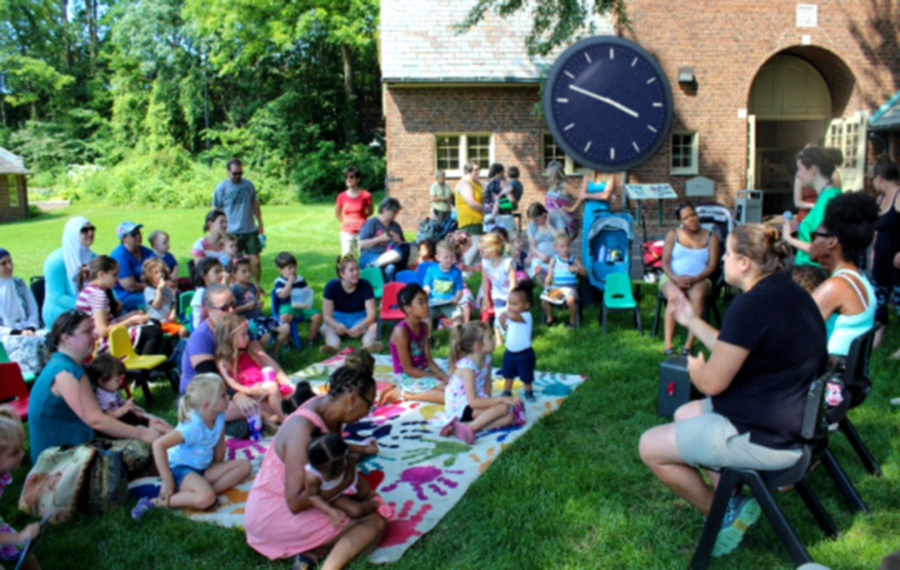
3:48
